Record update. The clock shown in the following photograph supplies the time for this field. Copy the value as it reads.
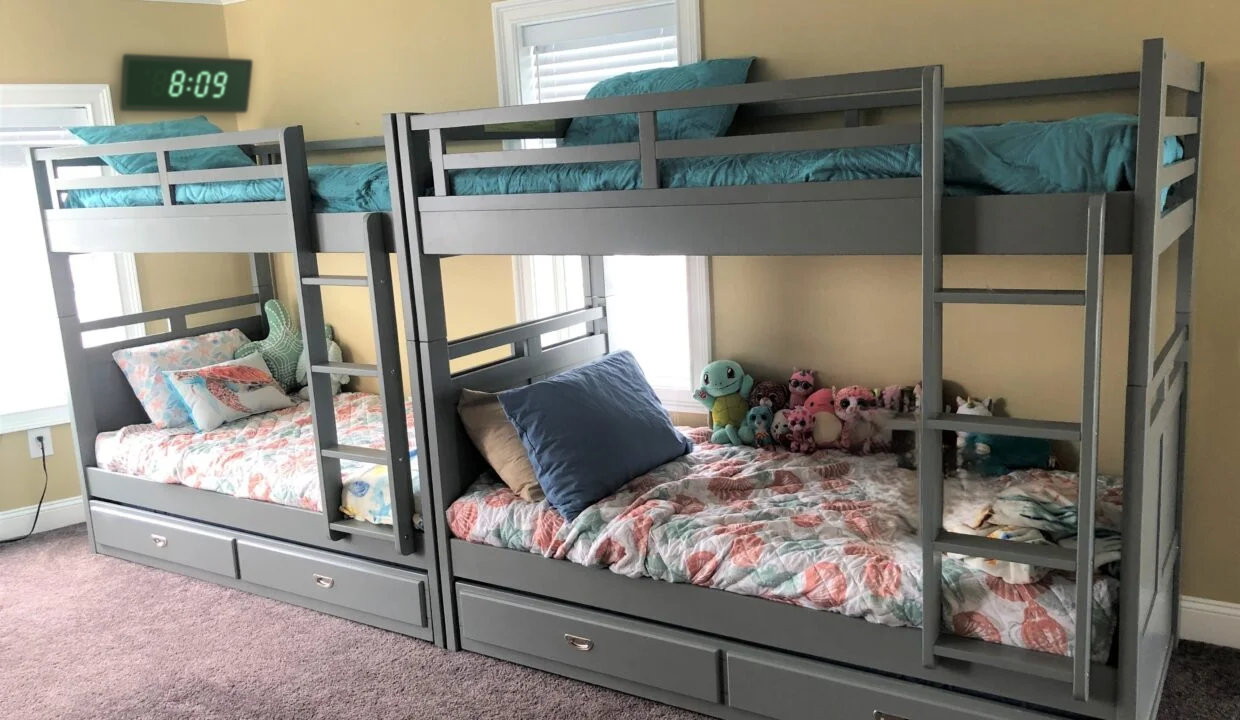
8:09
